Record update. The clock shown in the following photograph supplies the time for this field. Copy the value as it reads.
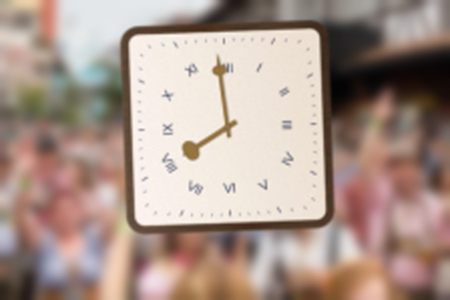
7:59
